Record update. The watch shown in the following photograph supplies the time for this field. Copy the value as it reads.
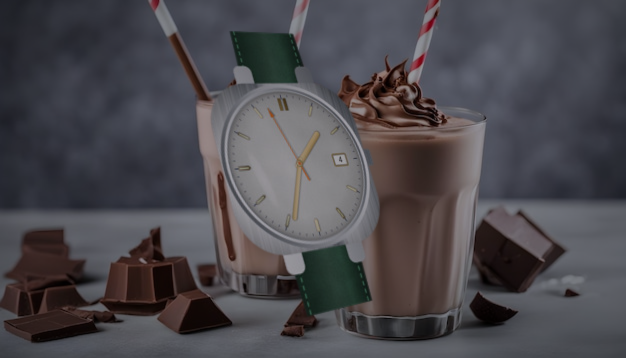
1:33:57
